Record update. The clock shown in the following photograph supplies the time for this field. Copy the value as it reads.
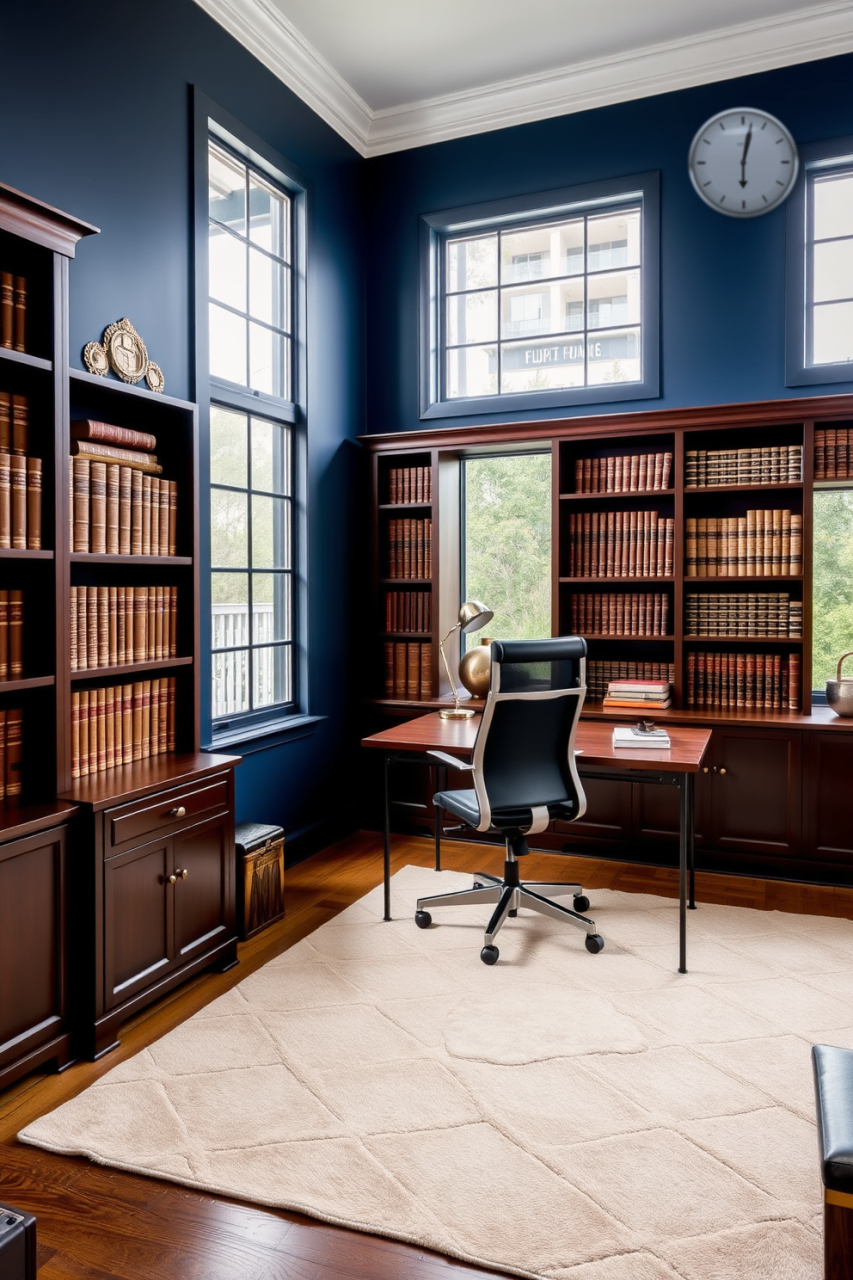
6:02
